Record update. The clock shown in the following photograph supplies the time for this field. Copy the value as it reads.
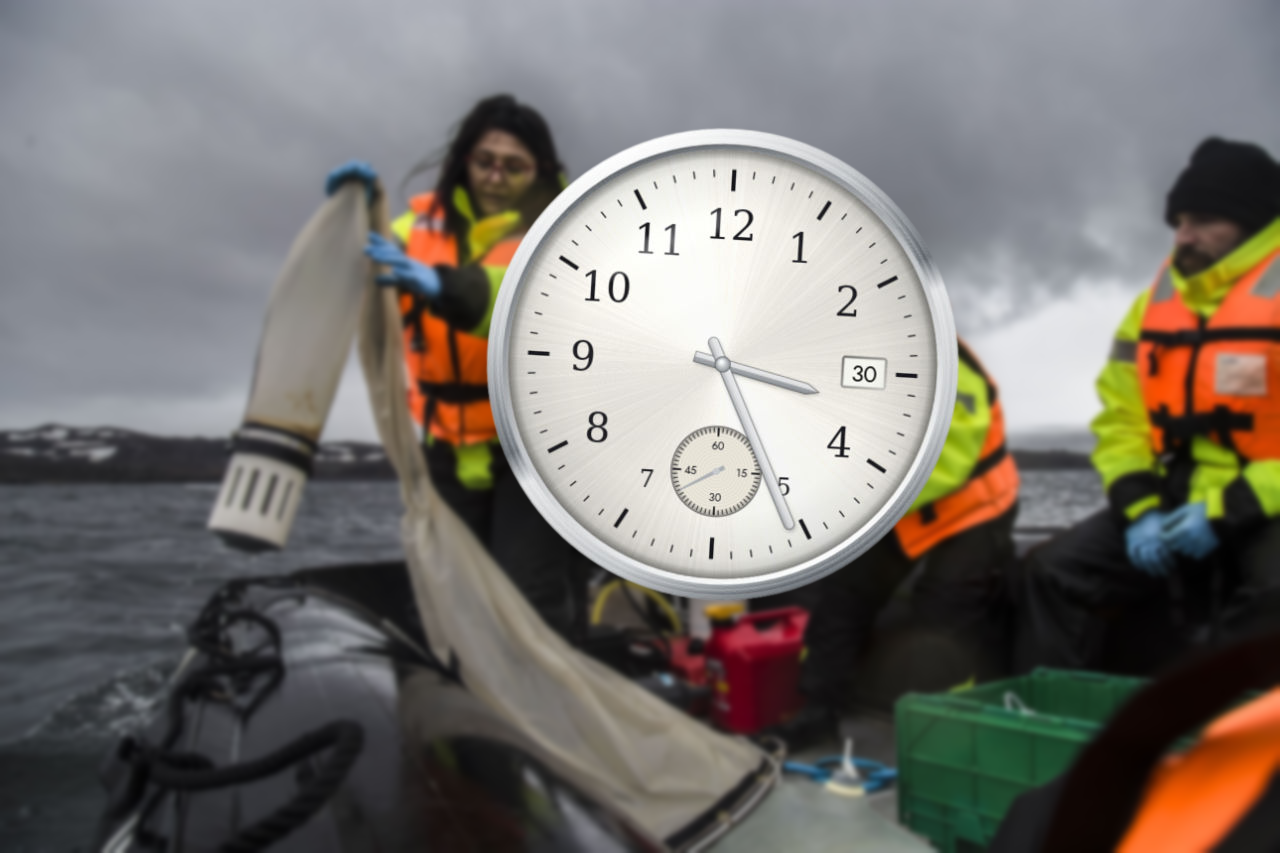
3:25:40
